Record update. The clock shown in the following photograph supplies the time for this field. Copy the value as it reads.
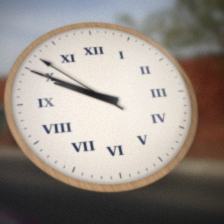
9:49:52
